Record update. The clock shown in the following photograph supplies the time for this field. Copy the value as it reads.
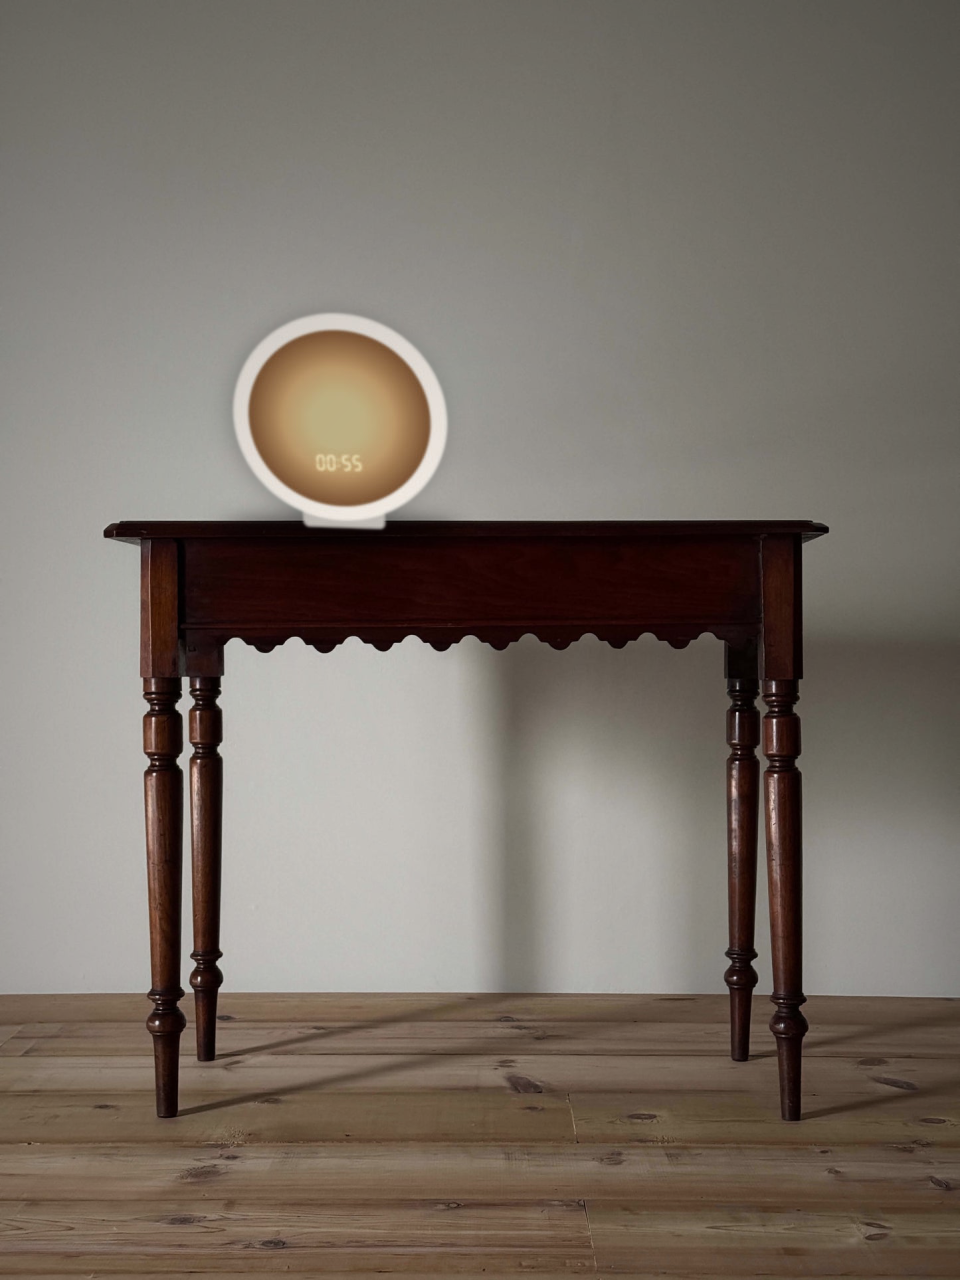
0:55
